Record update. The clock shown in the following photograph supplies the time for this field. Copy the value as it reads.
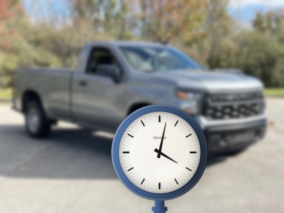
4:02
